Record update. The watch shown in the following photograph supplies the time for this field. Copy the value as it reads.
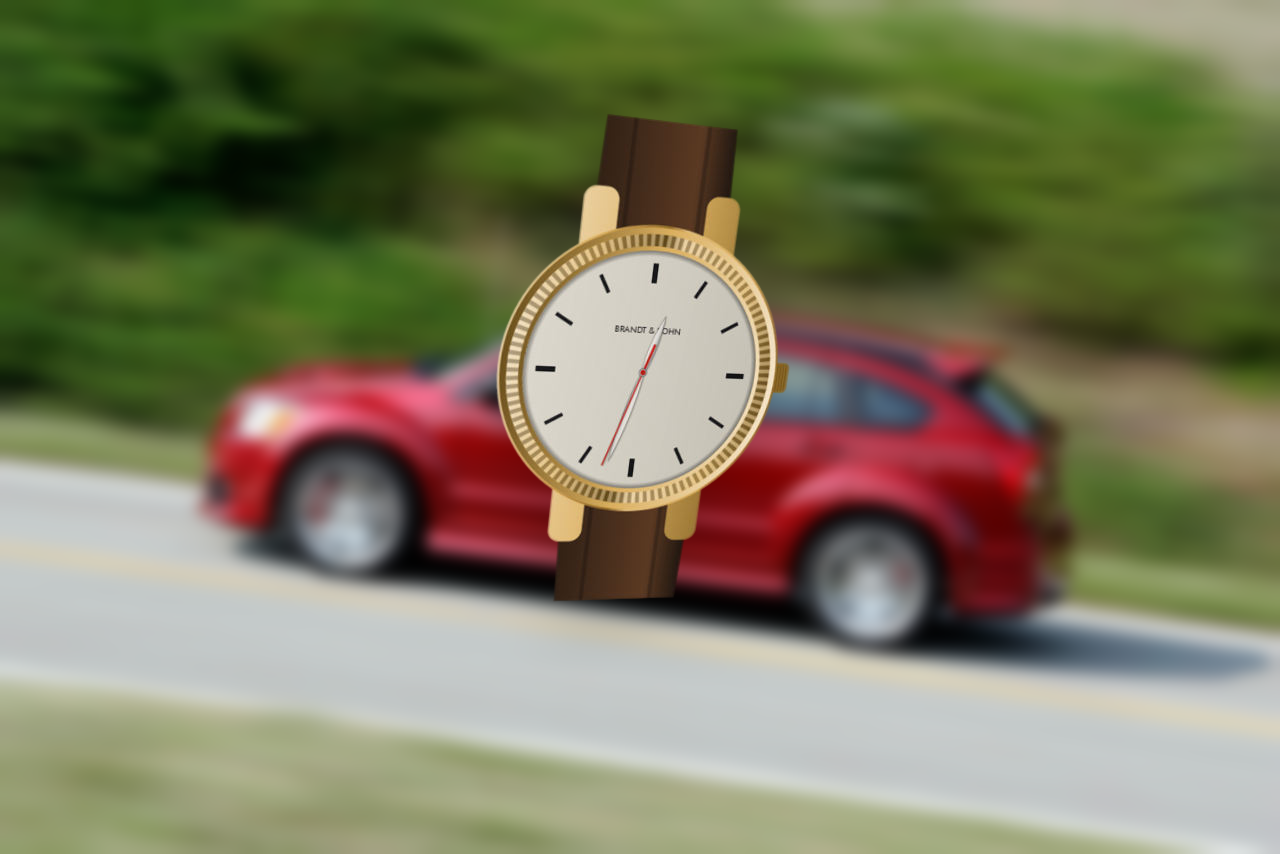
12:32:33
